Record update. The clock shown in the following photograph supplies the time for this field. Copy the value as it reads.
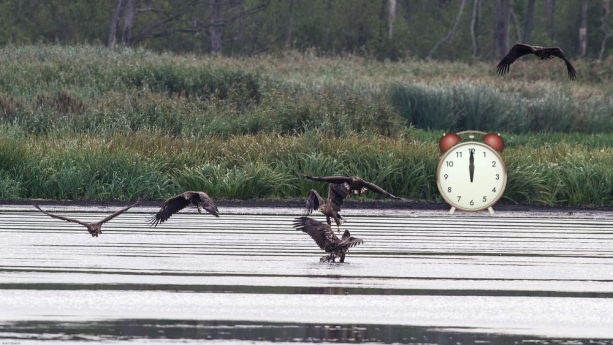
12:00
